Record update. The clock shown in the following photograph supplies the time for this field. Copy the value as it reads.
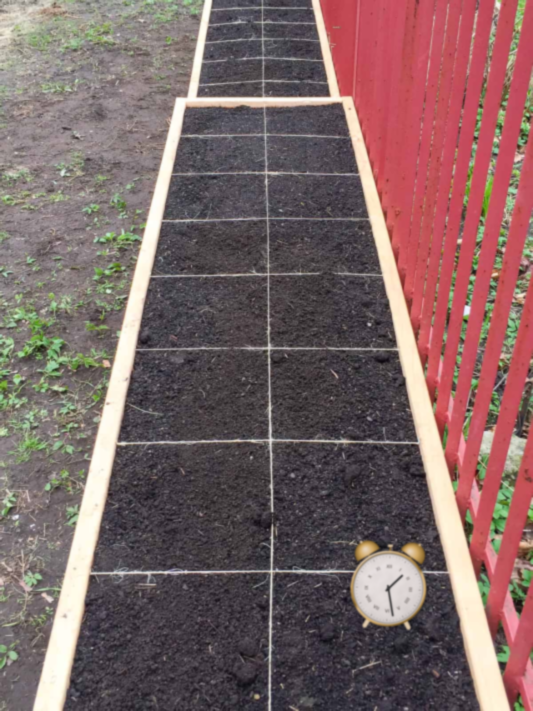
1:28
